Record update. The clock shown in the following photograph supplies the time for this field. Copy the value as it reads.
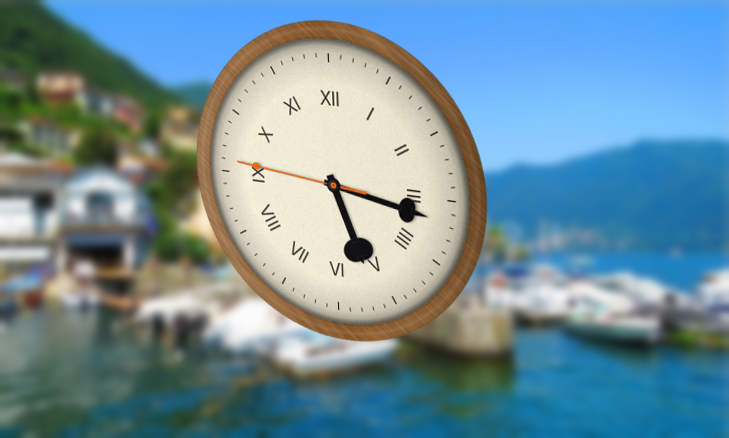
5:16:46
